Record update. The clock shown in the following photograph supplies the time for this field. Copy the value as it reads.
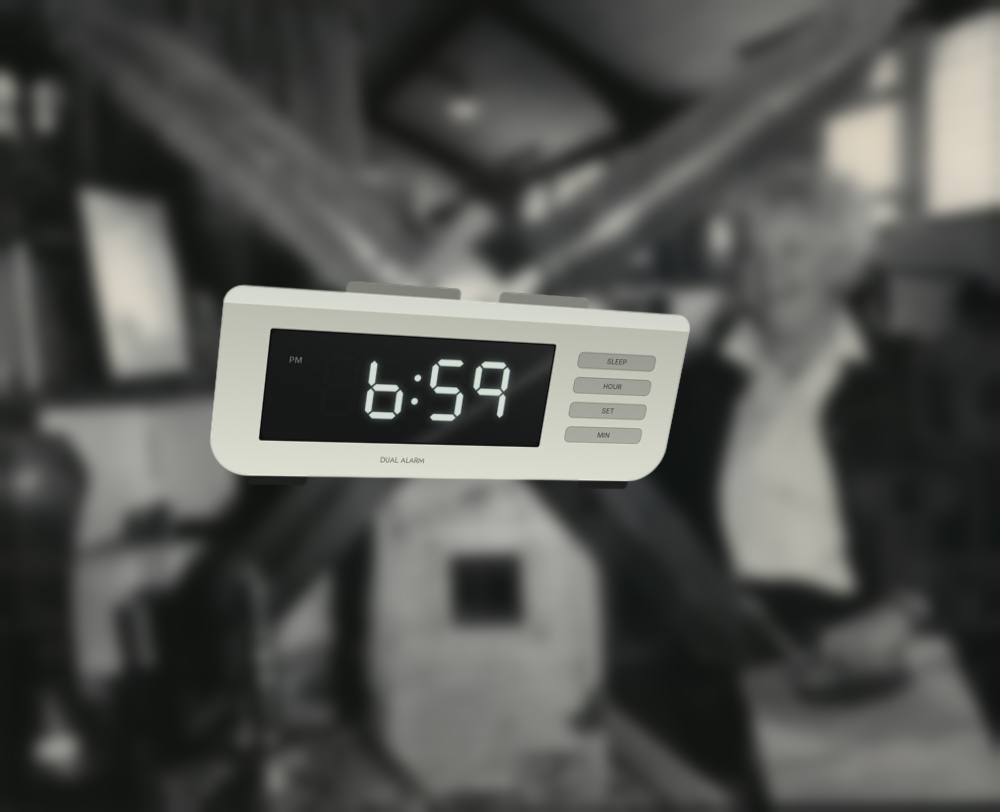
6:59
